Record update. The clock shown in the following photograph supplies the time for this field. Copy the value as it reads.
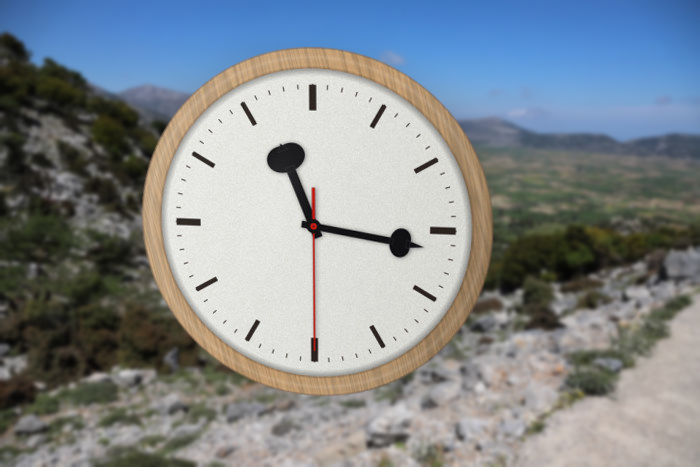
11:16:30
